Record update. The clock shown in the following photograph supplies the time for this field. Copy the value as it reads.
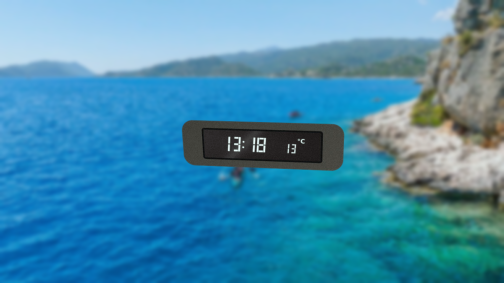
13:18
